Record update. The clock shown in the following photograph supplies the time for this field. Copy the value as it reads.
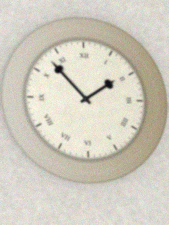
1:53
